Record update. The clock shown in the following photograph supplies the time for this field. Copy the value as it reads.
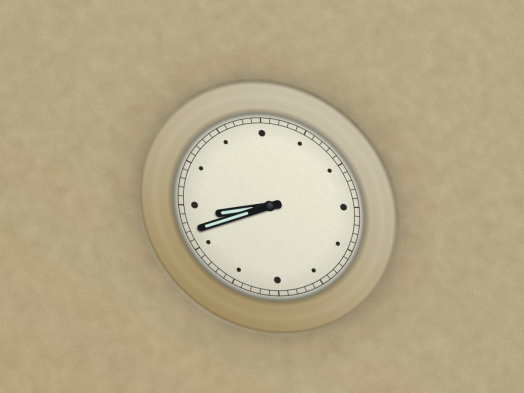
8:42
